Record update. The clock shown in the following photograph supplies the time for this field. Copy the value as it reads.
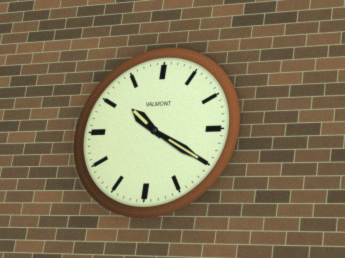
10:20
